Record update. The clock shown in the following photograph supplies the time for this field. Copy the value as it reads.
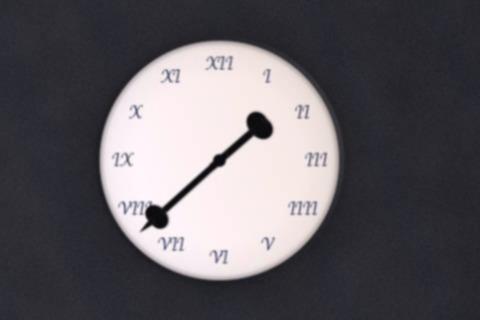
1:38
